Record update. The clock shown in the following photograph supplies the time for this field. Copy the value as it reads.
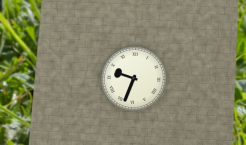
9:33
